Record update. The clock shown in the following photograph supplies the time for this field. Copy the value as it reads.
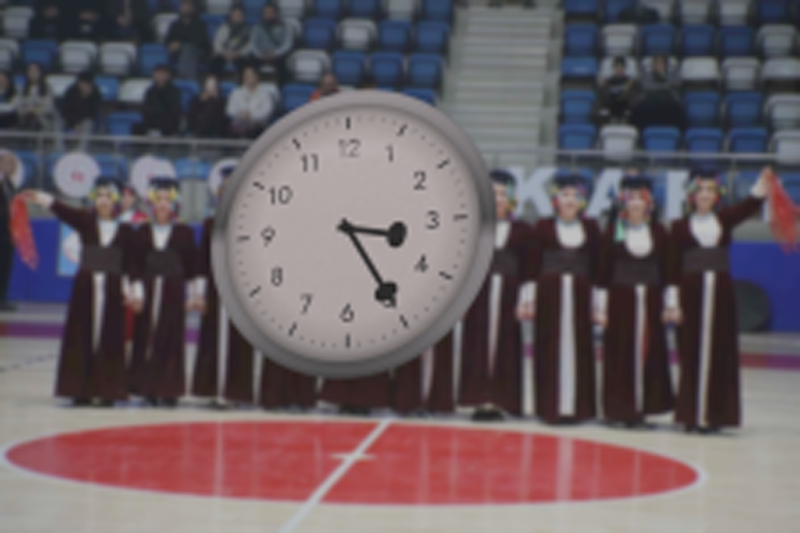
3:25
